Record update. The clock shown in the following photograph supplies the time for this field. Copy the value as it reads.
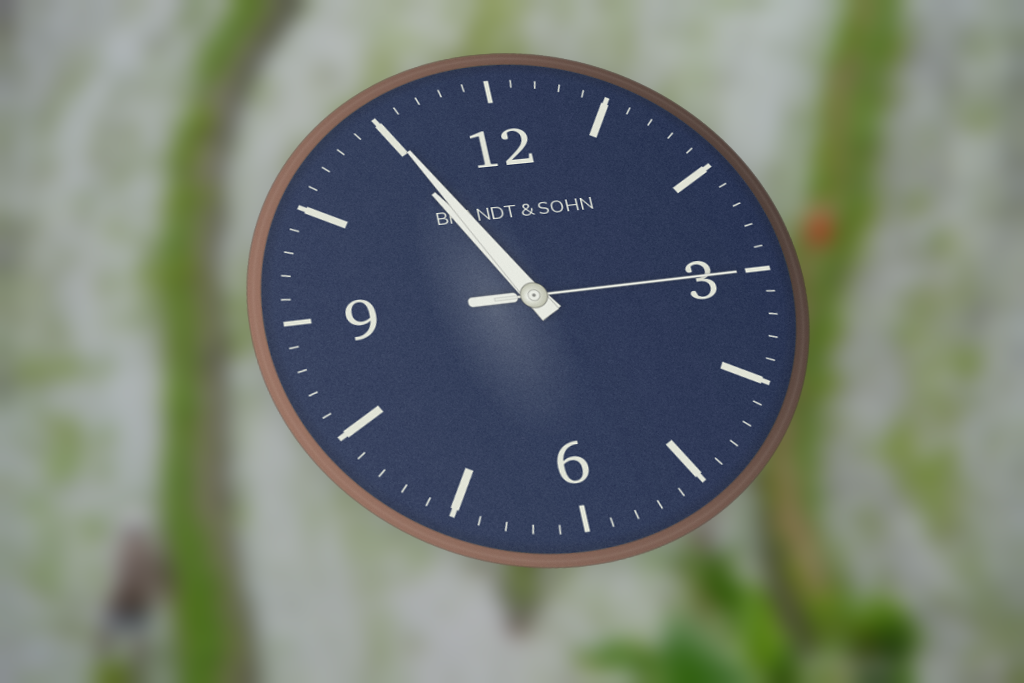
10:55:15
